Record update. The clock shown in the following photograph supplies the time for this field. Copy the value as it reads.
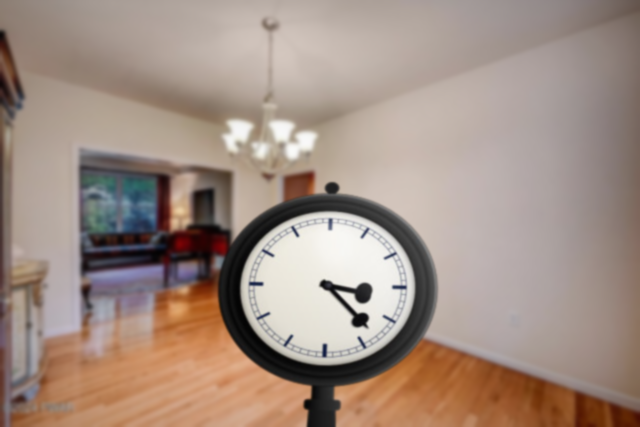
3:23
